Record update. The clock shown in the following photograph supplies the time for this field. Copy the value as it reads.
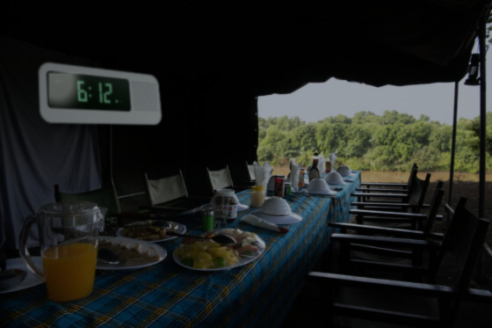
6:12
